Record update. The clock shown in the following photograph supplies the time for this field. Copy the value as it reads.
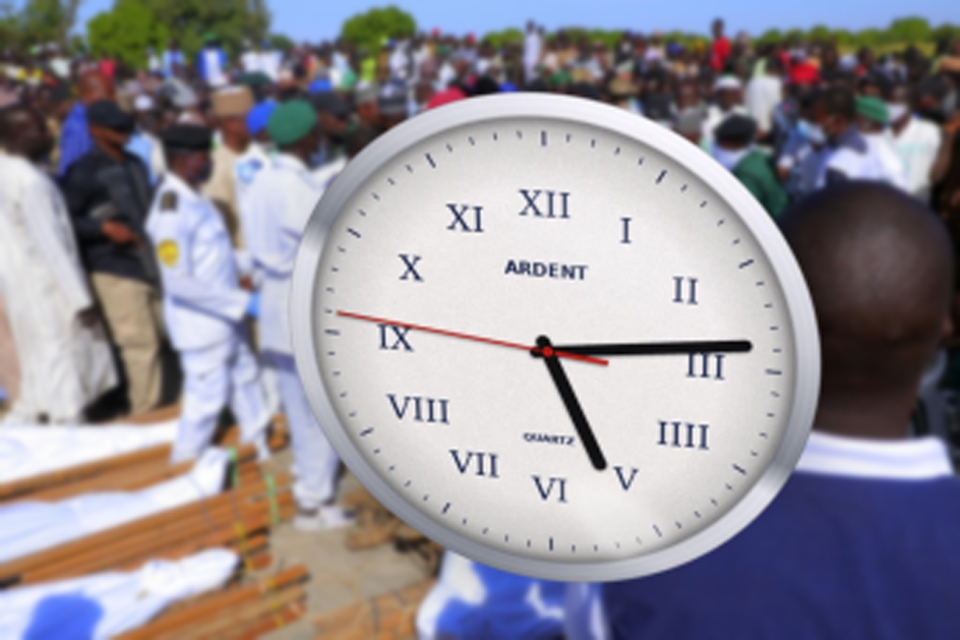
5:13:46
